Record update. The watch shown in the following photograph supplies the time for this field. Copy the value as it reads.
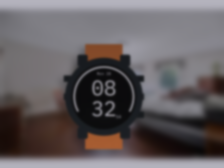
8:32
